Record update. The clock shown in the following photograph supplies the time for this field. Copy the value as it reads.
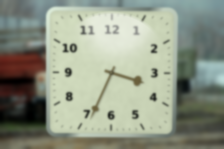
3:34
